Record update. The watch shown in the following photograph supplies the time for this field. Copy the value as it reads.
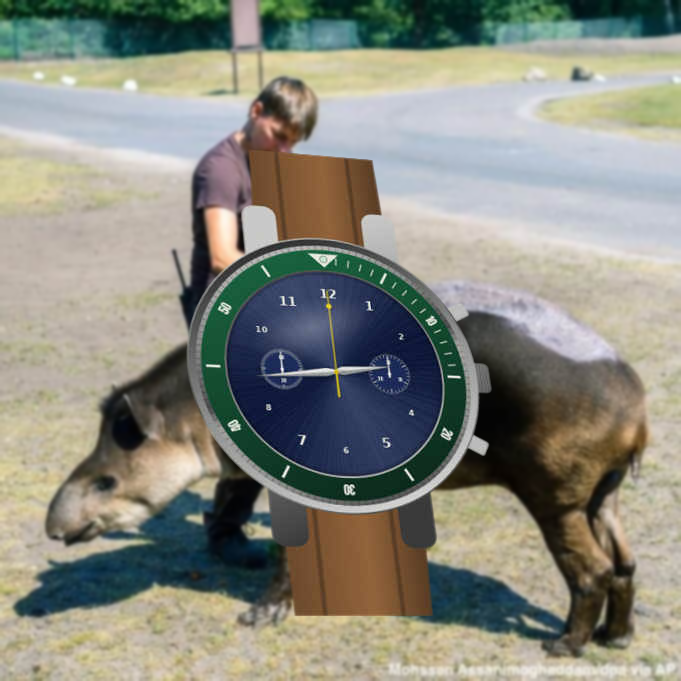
2:44
